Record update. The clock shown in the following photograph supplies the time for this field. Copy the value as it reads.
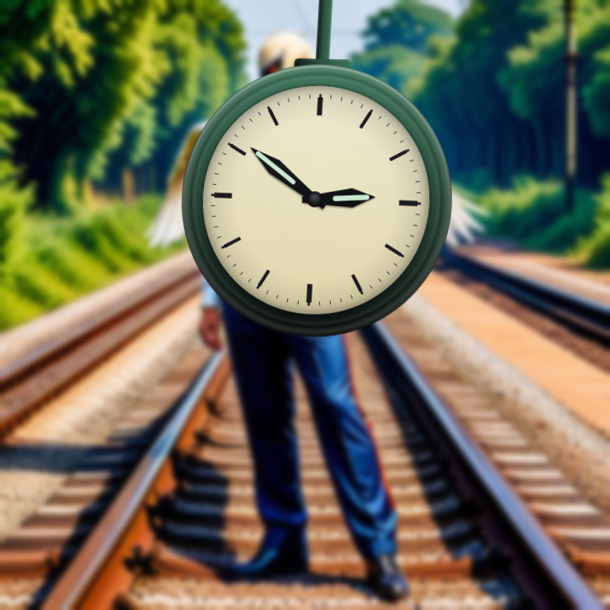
2:51
